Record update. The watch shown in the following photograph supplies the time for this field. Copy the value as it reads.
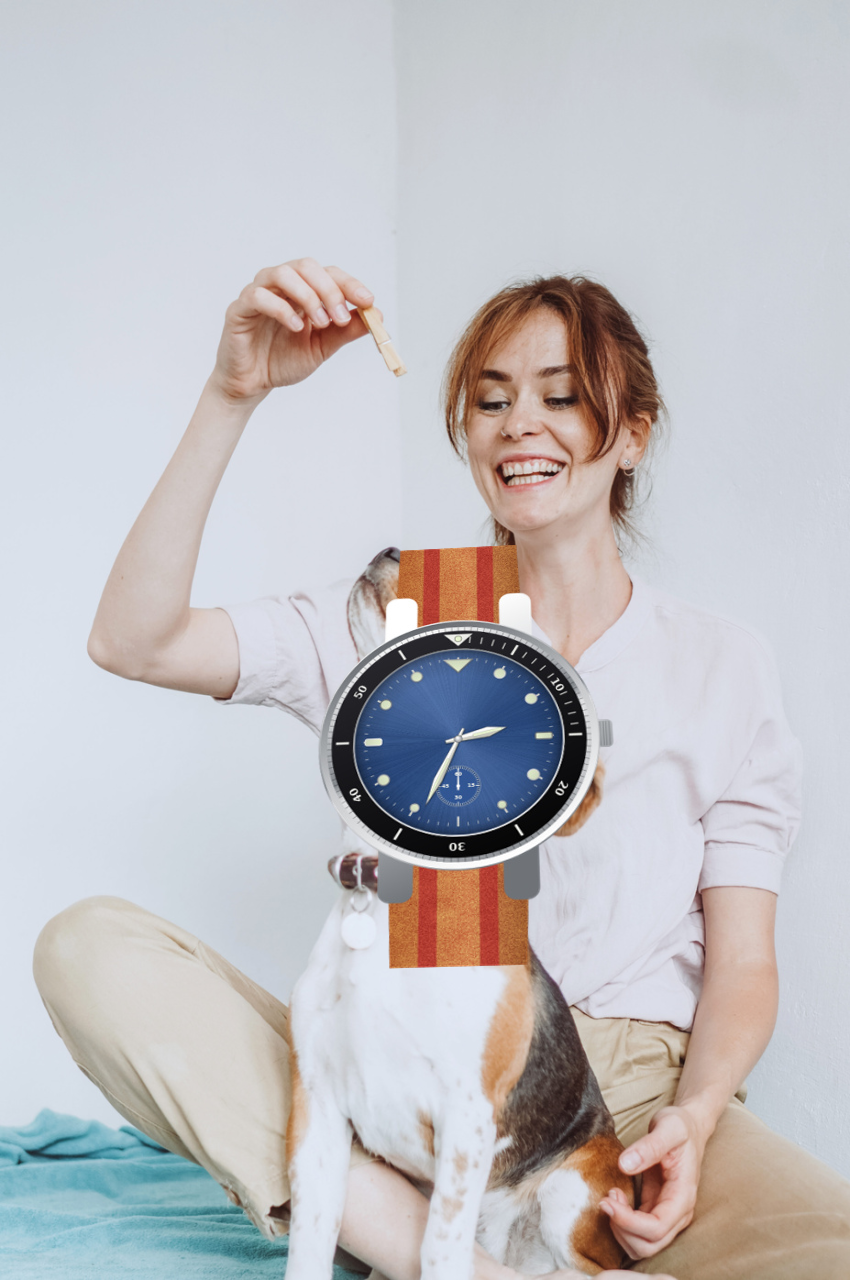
2:34
